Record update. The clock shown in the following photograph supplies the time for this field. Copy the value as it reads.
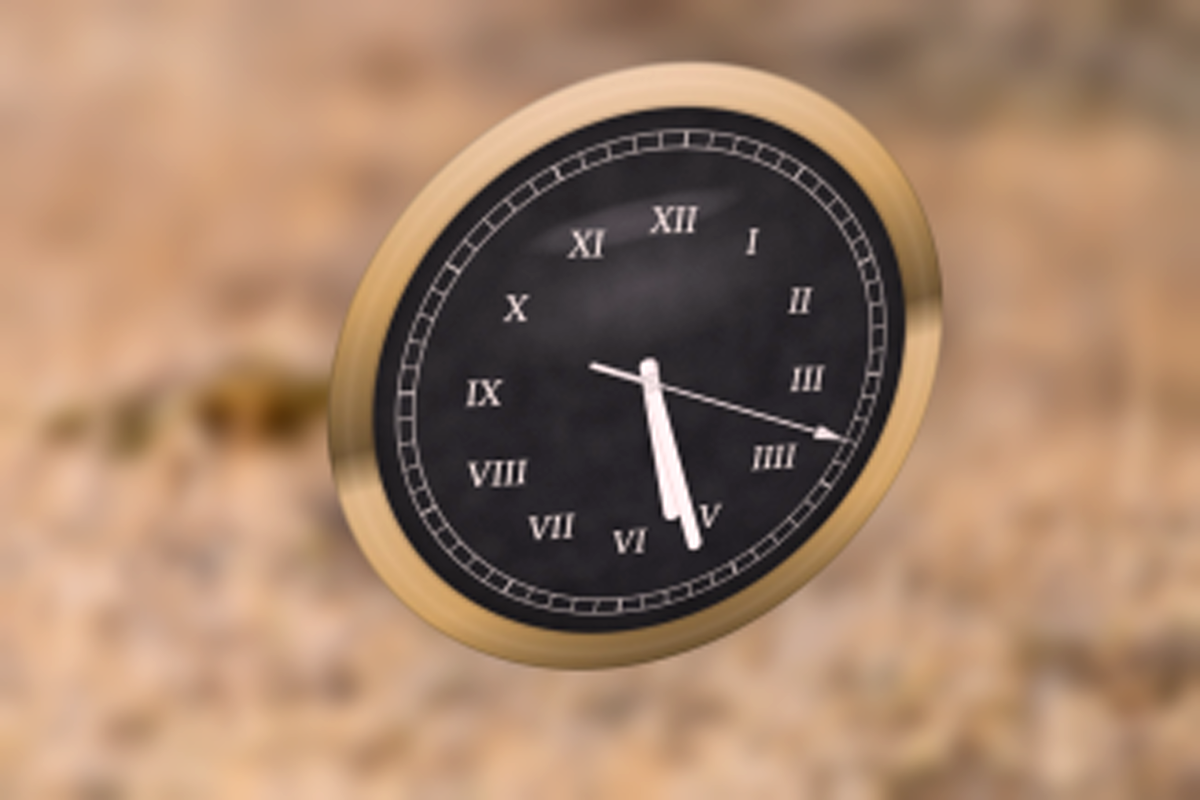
5:26:18
